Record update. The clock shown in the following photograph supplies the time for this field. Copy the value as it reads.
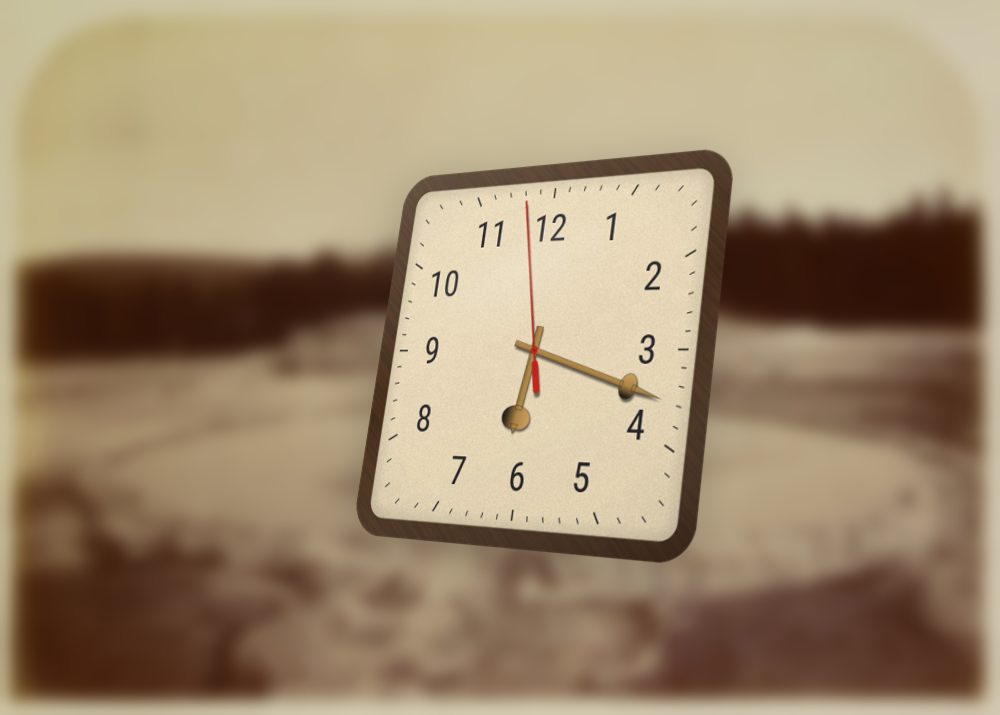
6:17:58
